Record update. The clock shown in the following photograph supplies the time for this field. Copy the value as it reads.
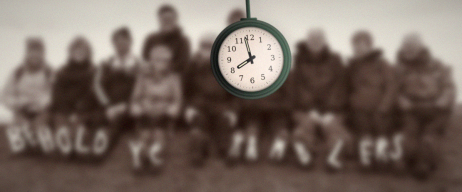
7:58
